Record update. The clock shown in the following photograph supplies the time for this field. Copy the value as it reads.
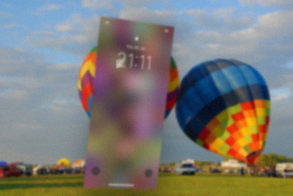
21:11
